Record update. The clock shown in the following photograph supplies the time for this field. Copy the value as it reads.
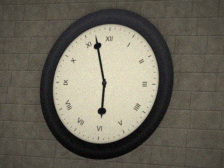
5:57
